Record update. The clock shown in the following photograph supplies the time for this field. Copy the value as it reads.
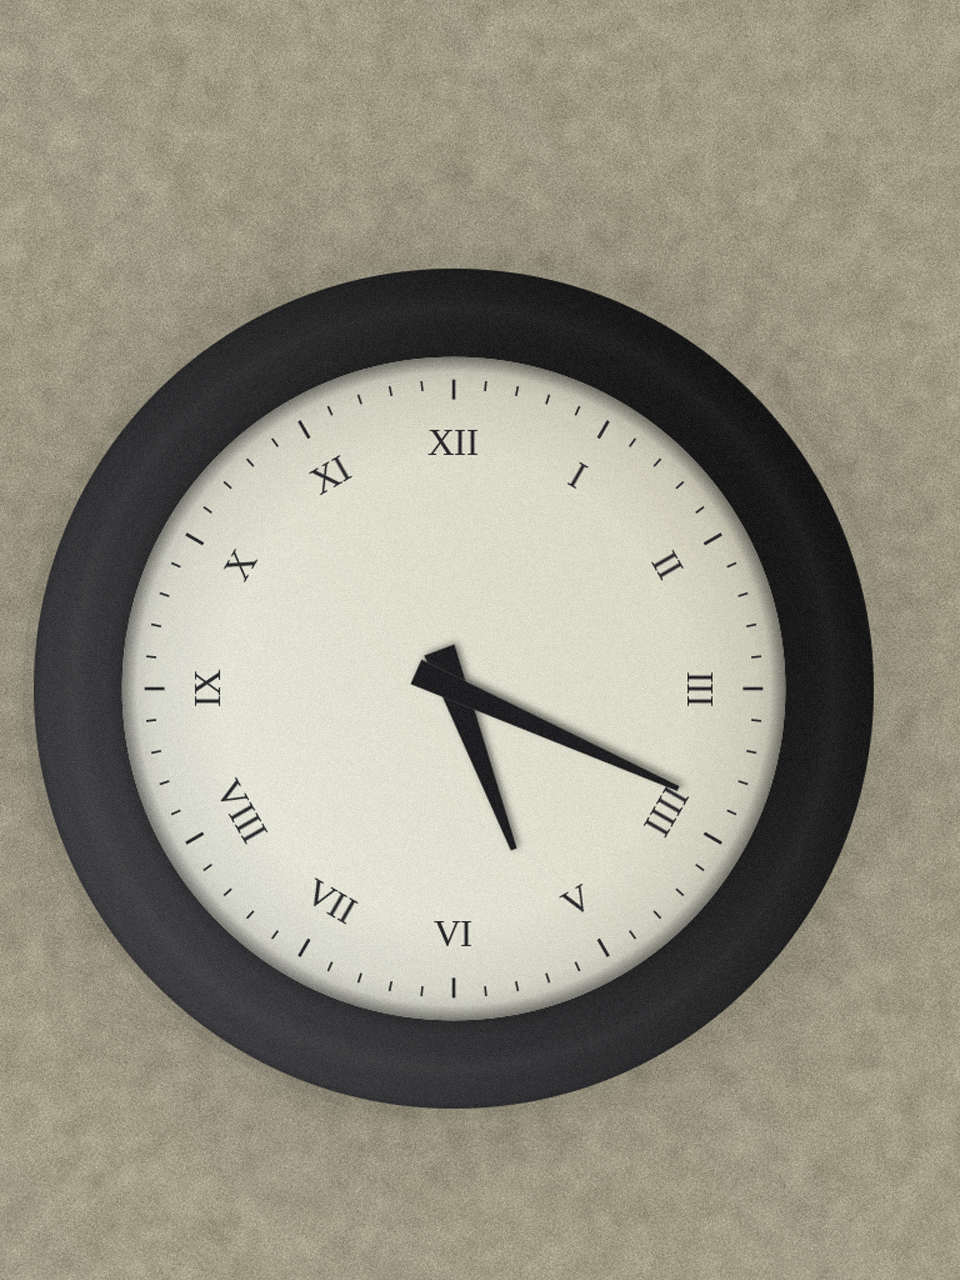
5:19
